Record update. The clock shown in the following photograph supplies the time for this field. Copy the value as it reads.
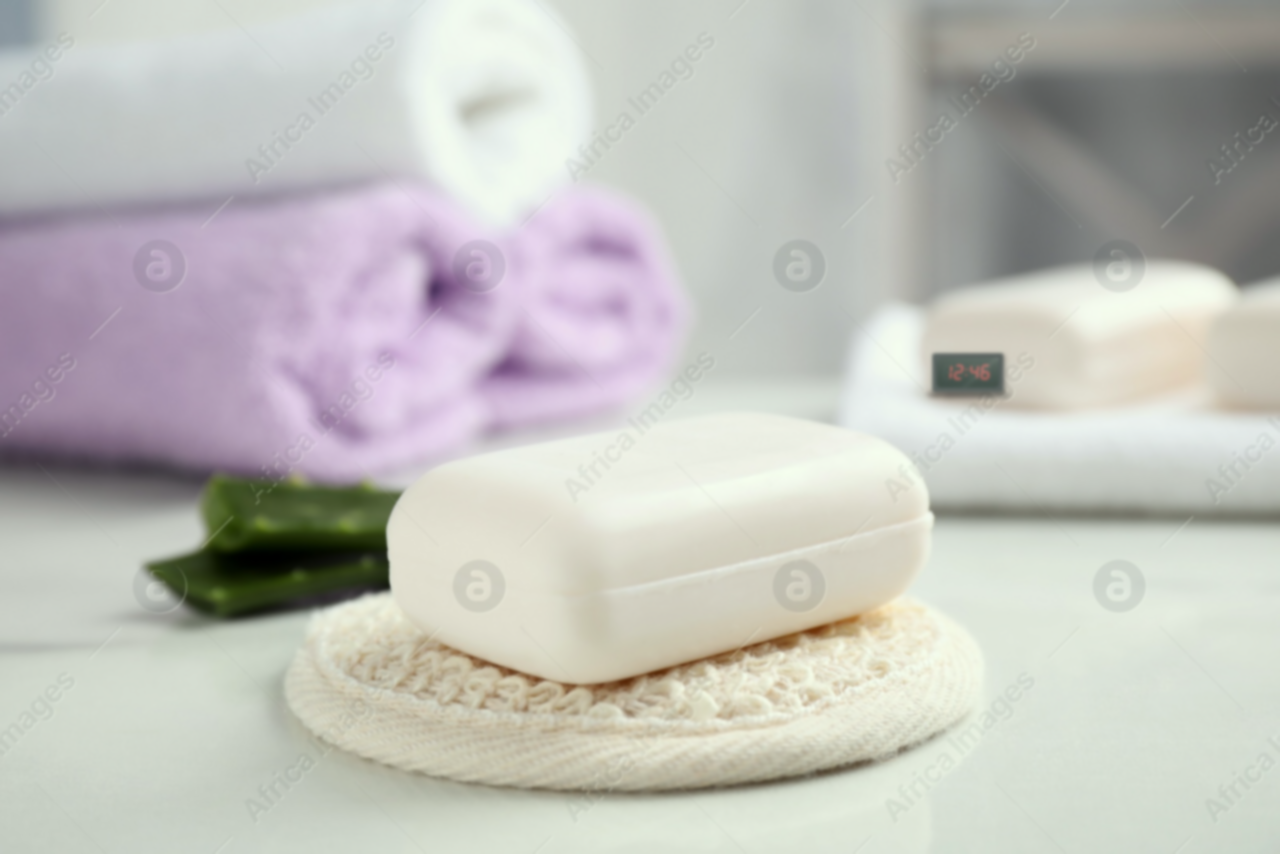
12:46
